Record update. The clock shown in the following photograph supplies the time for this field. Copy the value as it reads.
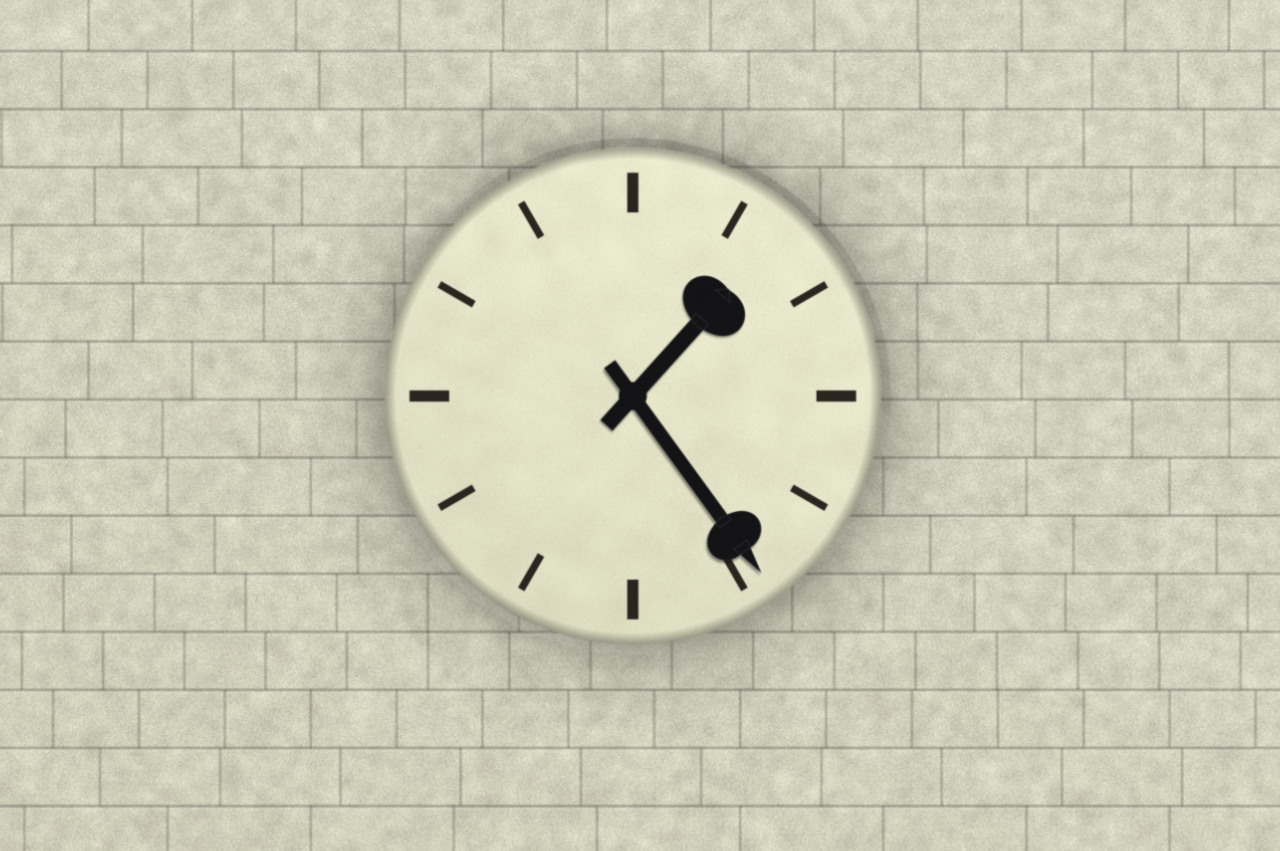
1:24
